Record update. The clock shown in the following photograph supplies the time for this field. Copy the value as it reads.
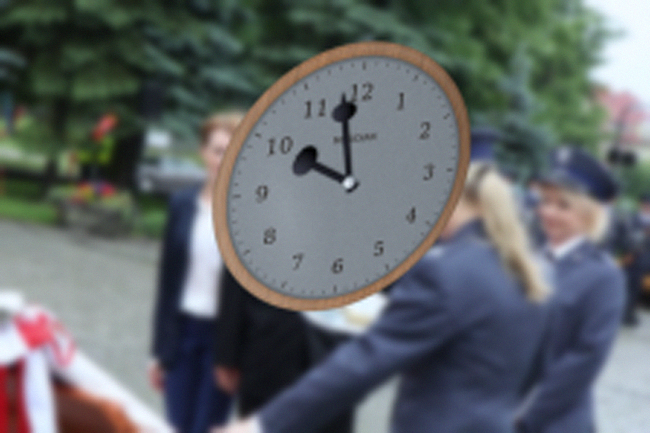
9:58
